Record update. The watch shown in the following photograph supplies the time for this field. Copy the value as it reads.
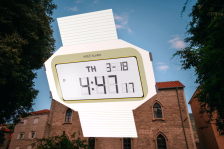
4:47:17
